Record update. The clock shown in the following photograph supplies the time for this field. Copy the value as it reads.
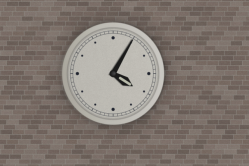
4:05
